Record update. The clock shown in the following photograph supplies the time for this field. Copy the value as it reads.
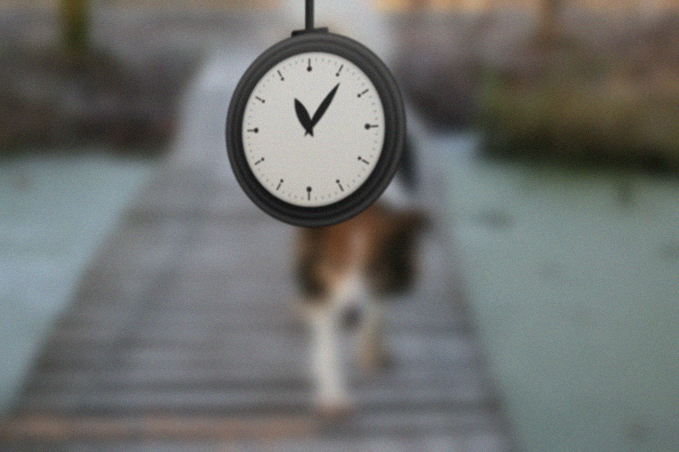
11:06
